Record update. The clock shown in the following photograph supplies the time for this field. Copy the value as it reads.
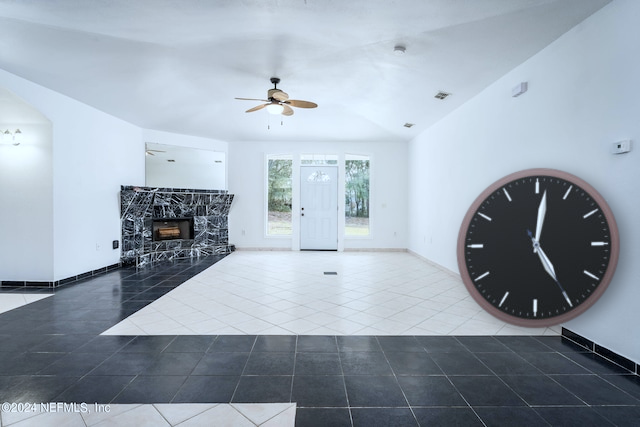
5:01:25
